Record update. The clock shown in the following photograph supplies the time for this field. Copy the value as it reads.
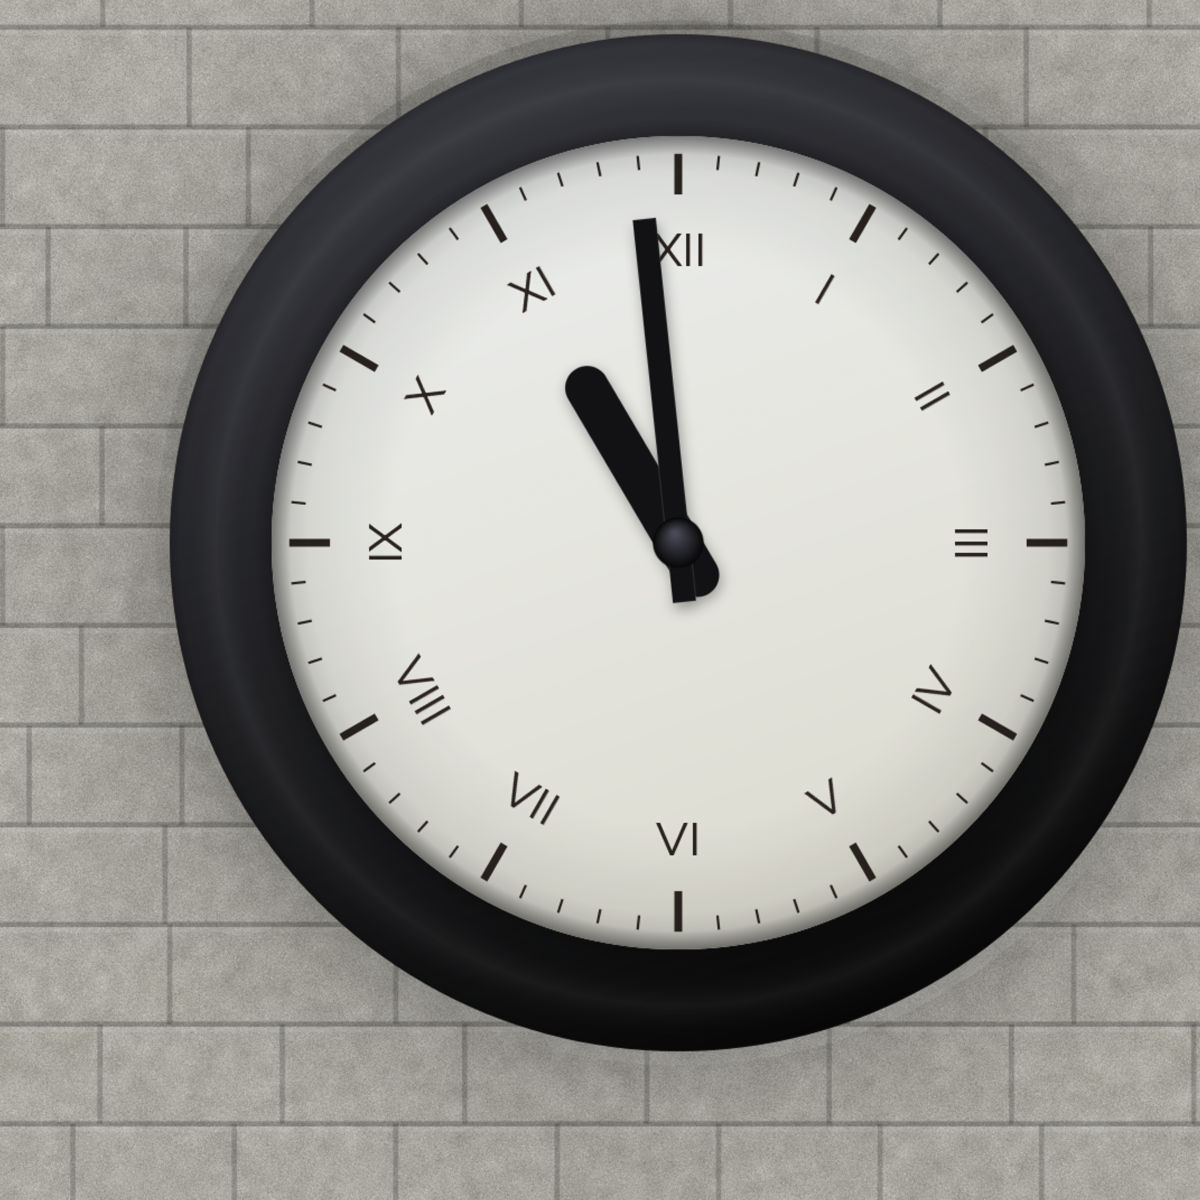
10:59
